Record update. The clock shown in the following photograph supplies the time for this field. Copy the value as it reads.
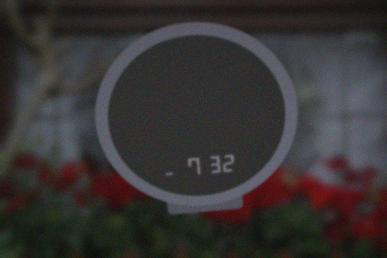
7:32
